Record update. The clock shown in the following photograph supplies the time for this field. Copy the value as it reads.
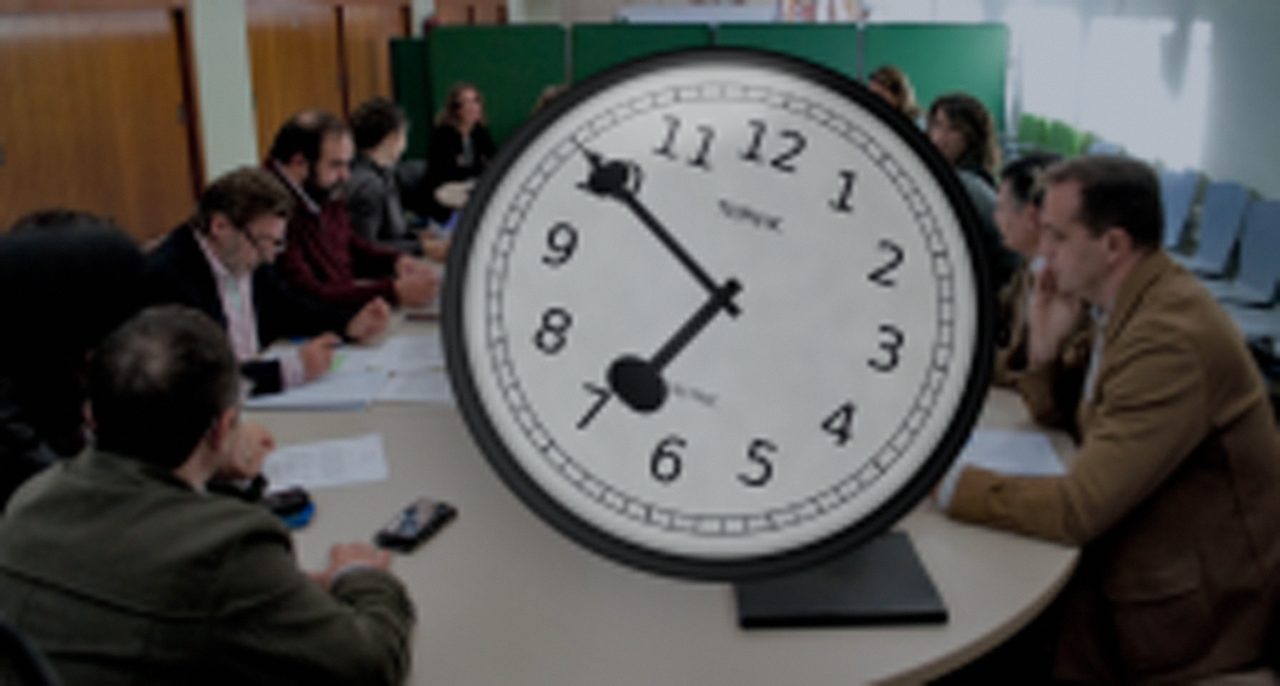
6:50
